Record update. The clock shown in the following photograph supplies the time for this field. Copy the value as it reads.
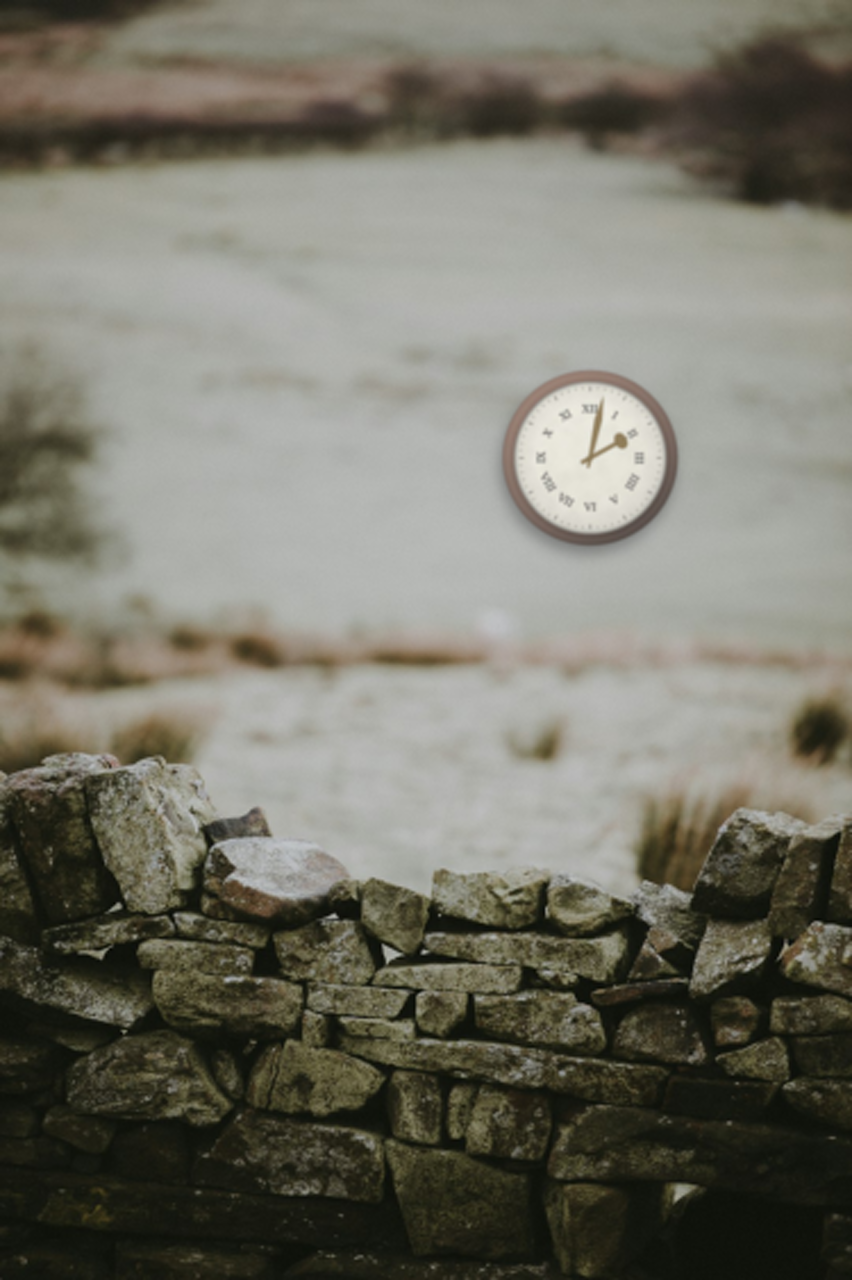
2:02
